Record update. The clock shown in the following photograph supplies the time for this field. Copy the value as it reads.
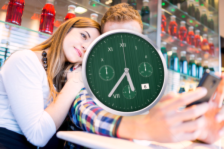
5:37
